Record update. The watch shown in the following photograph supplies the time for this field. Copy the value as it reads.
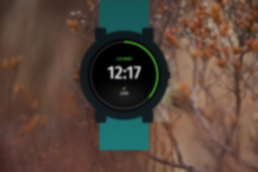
12:17
